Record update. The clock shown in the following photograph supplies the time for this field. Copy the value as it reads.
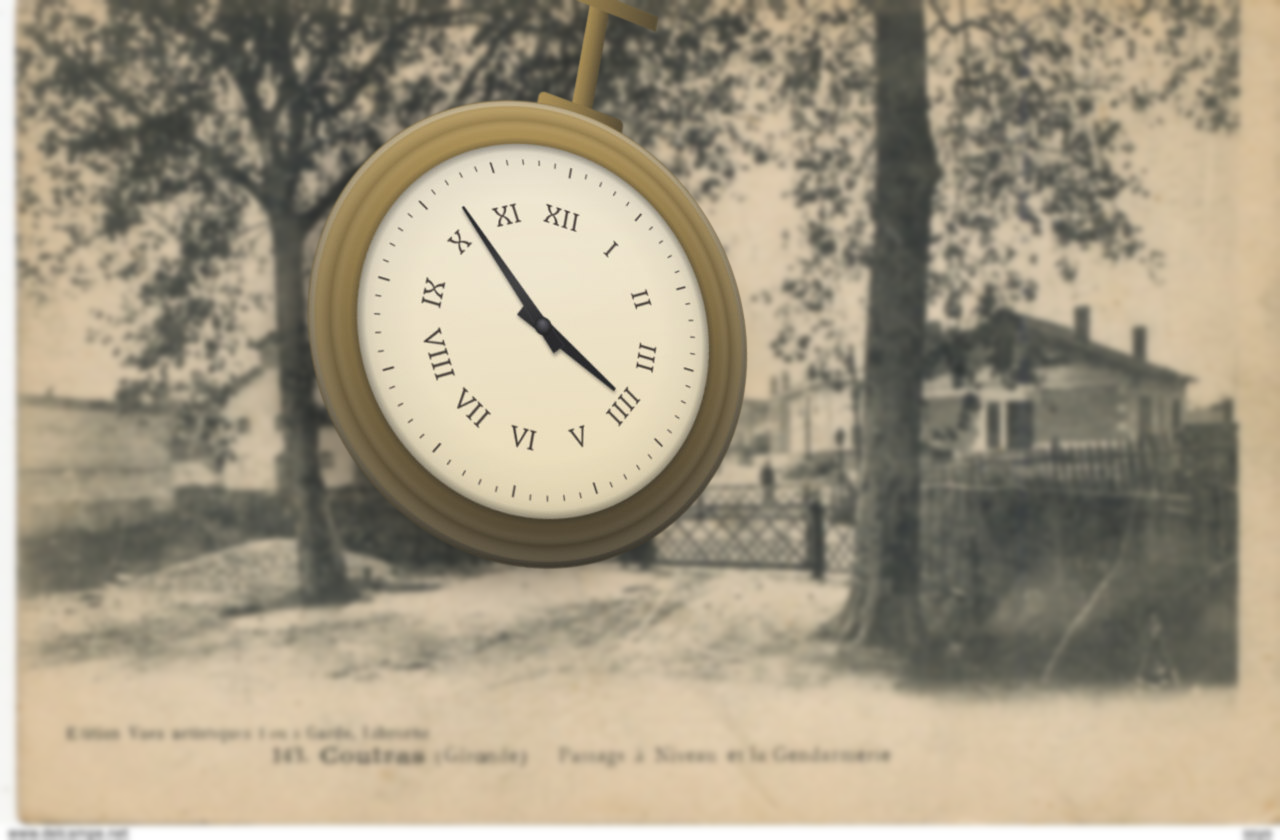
3:52
